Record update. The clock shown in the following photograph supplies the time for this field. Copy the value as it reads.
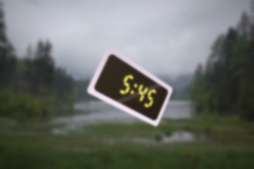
5:45
